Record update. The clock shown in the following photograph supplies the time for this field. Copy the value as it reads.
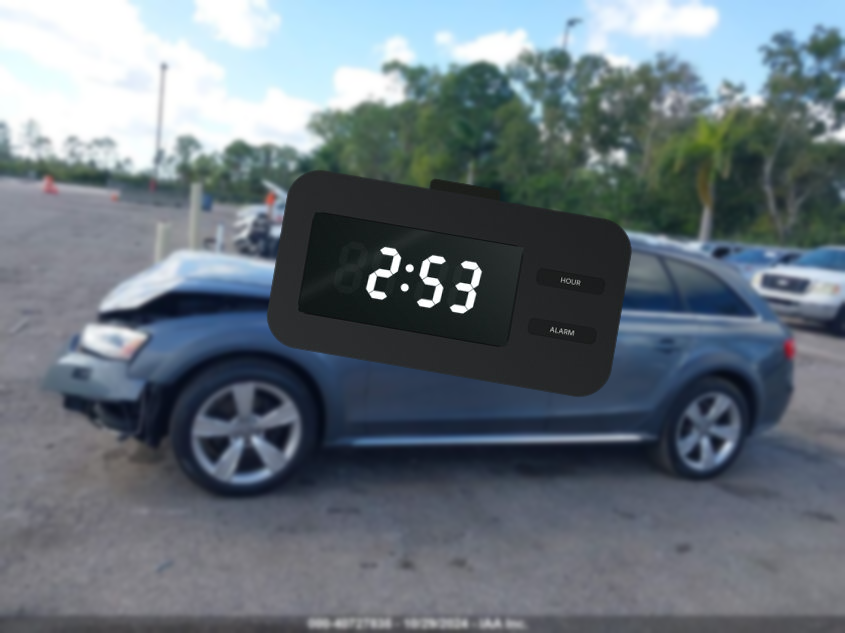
2:53
